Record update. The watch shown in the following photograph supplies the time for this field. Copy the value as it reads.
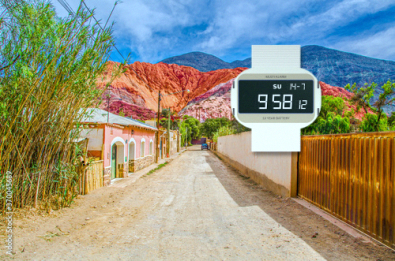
9:58:12
